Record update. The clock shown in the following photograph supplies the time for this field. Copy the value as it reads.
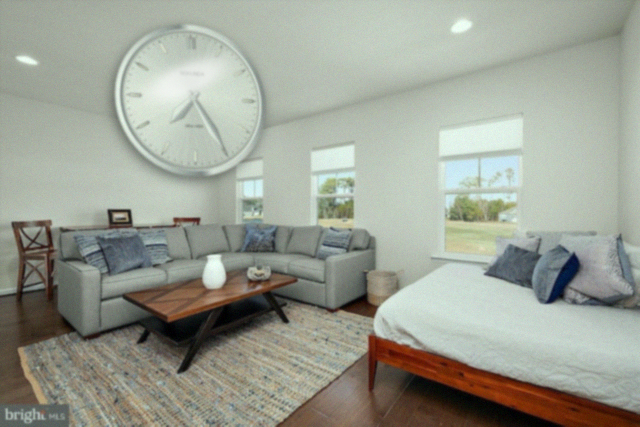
7:25
